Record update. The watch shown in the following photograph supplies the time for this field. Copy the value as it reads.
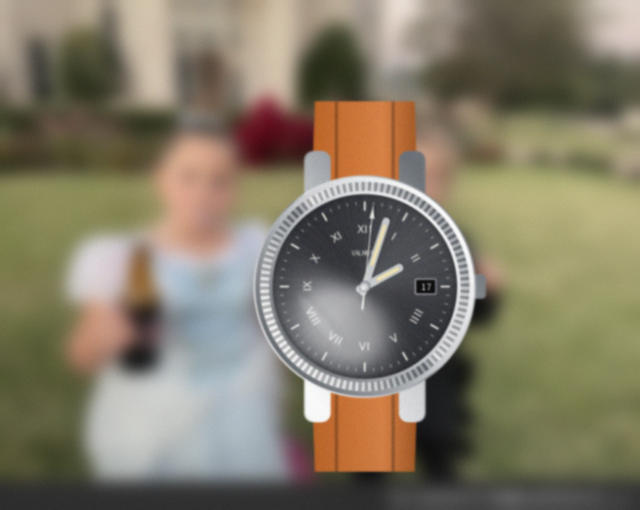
2:03:01
